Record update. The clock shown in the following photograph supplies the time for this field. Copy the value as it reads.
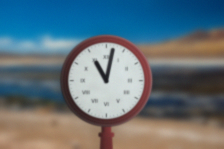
11:02
